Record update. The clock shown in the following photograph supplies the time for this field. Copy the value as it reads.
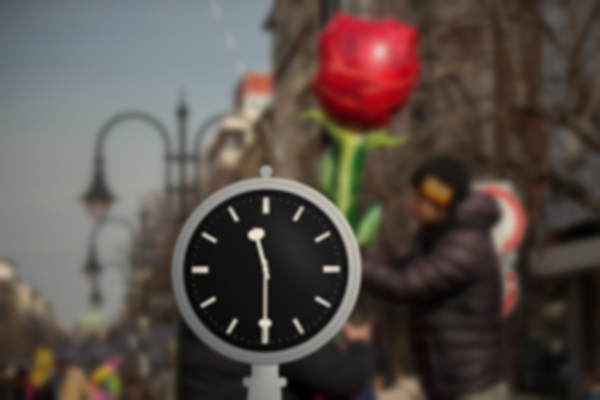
11:30
